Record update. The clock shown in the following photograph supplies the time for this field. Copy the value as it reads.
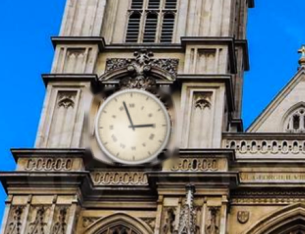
2:57
